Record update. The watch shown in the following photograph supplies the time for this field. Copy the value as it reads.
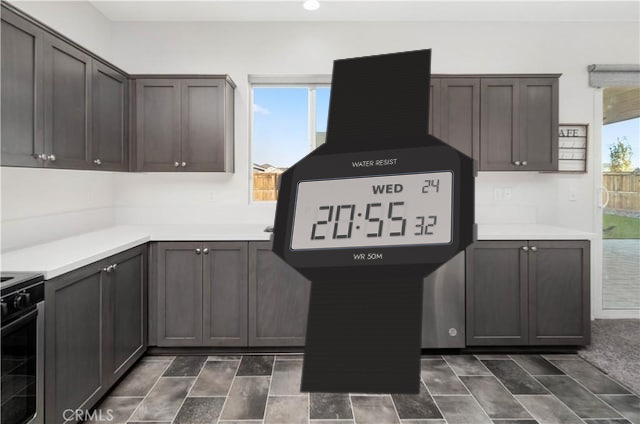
20:55:32
